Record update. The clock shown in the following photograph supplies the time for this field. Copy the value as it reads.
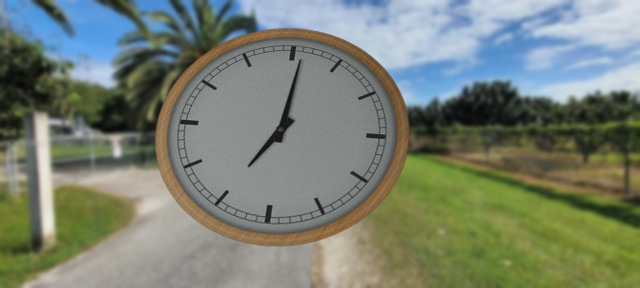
7:01
